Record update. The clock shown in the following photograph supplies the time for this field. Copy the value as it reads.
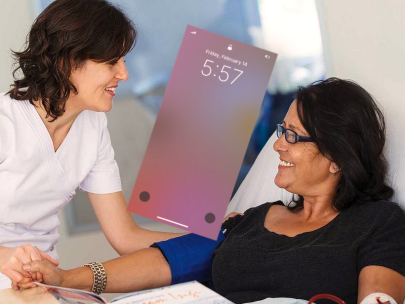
5:57
